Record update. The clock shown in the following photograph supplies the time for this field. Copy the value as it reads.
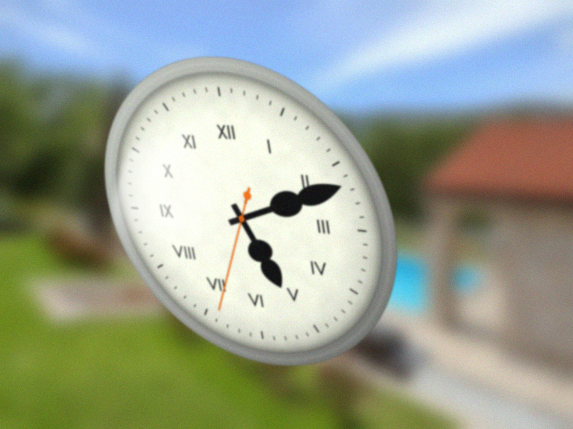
5:11:34
